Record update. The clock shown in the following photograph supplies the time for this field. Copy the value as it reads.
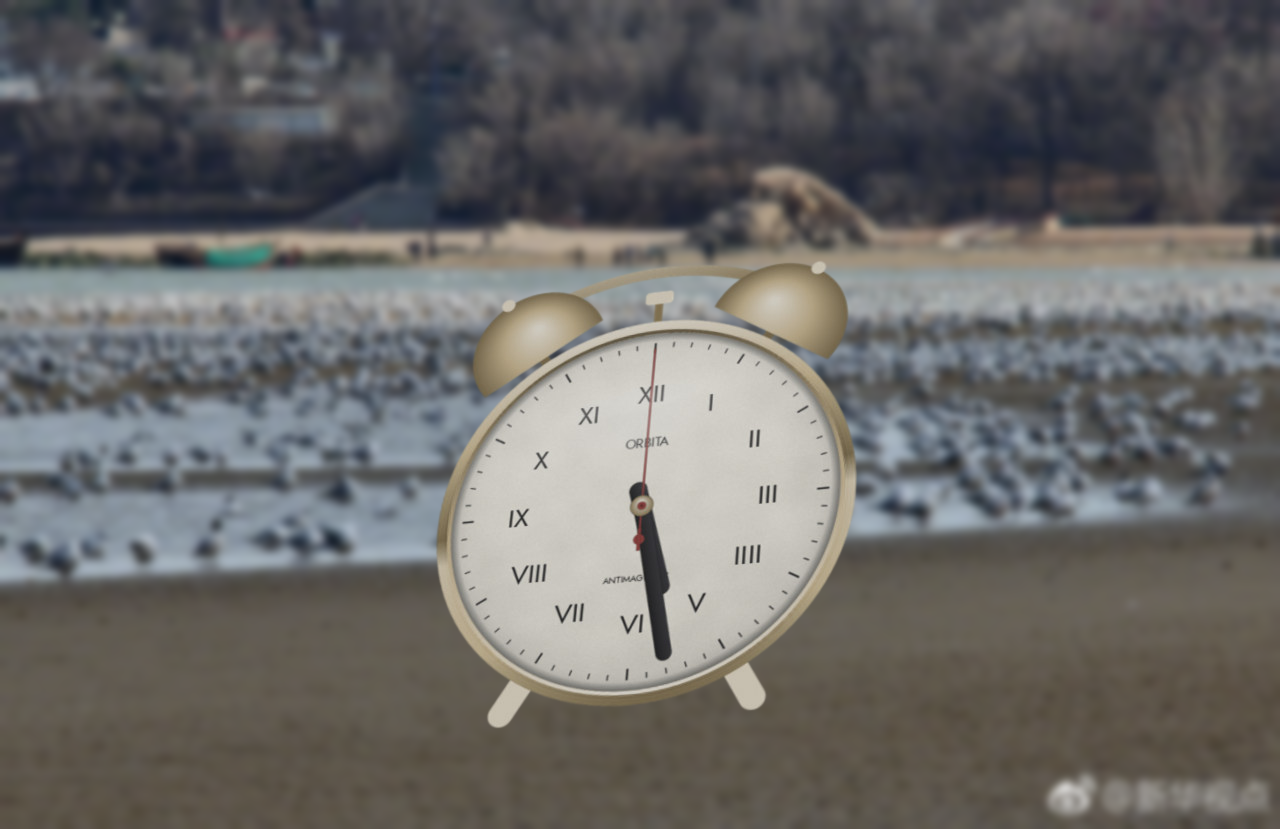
5:28:00
